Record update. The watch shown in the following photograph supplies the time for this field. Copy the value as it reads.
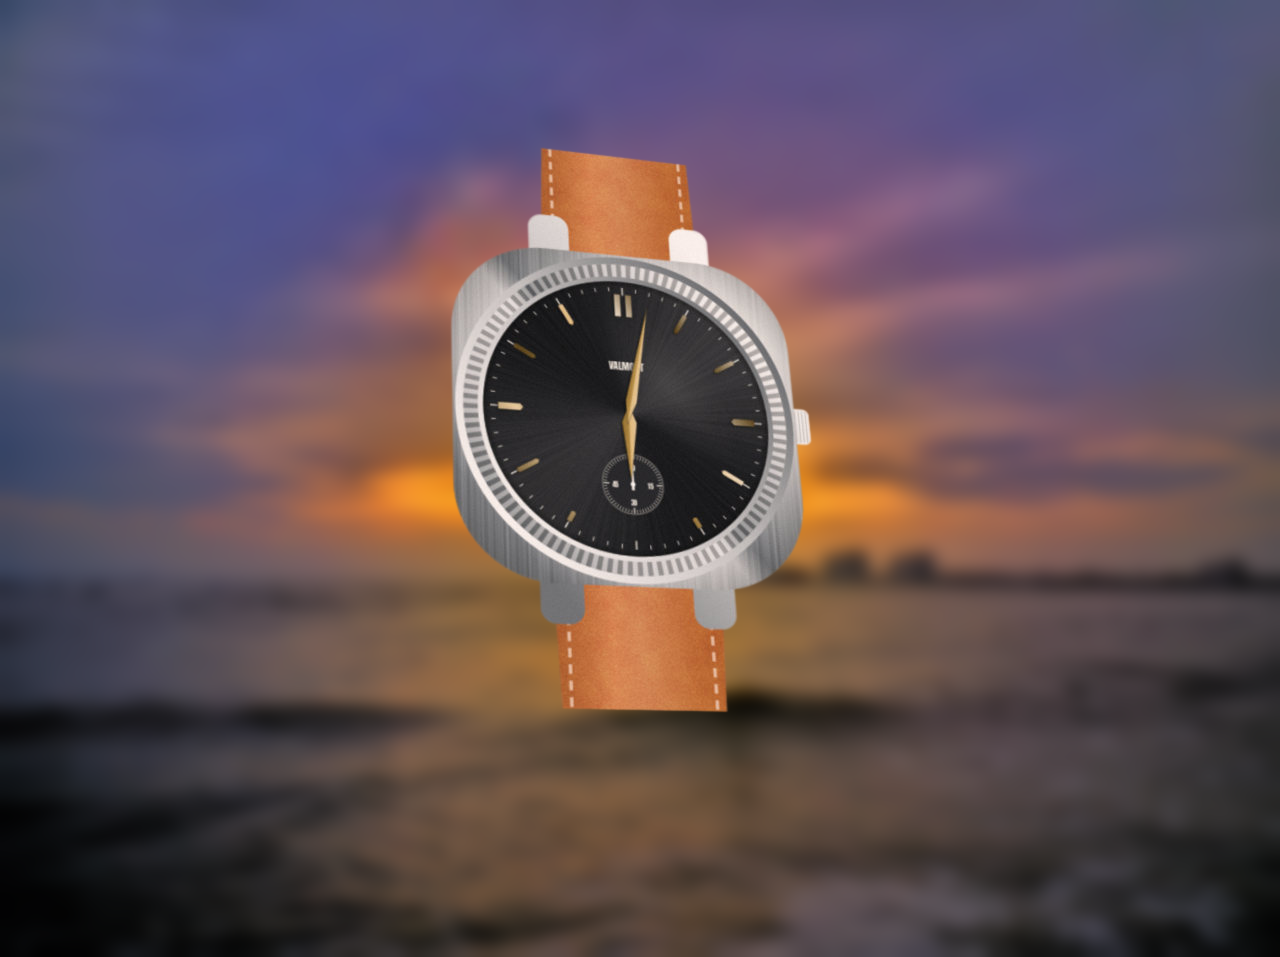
6:02
